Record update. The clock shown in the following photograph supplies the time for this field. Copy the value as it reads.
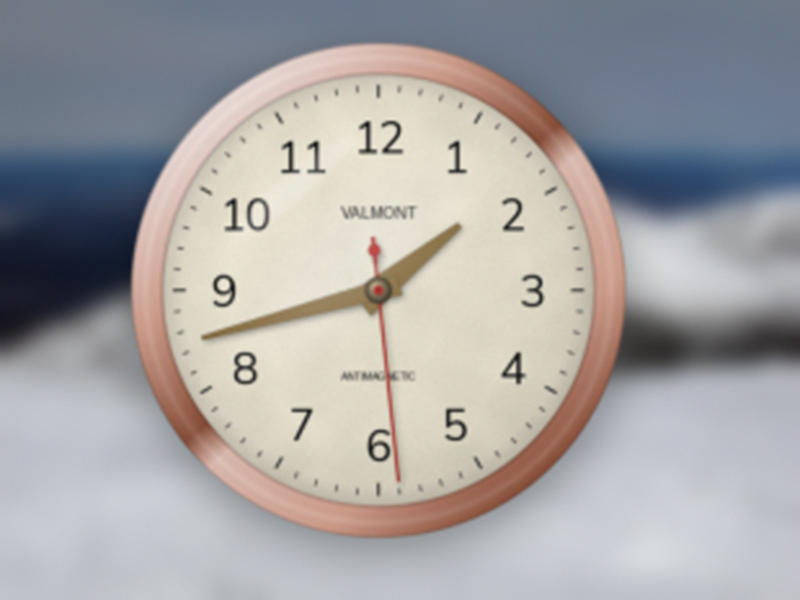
1:42:29
